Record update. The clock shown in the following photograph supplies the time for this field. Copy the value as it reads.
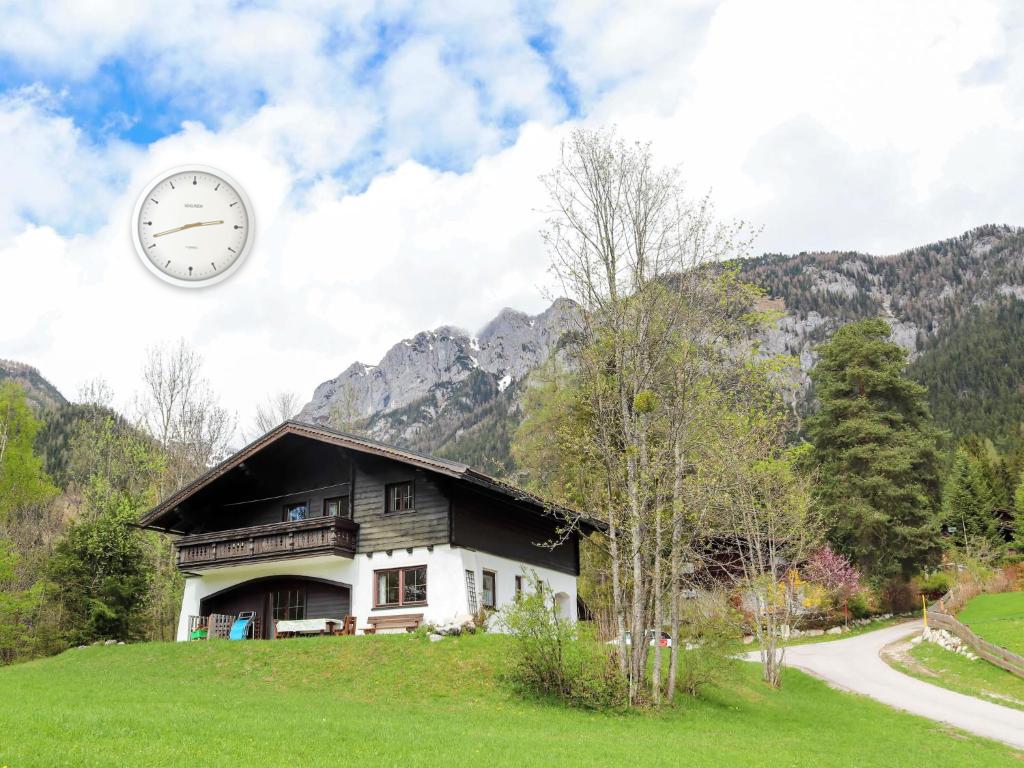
2:42
